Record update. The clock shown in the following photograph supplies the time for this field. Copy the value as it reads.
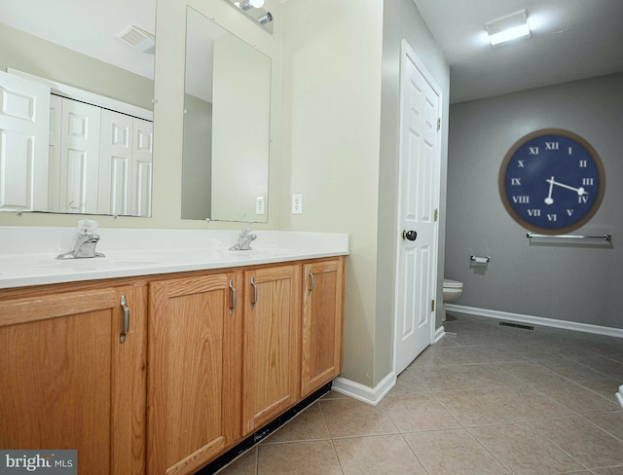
6:18
